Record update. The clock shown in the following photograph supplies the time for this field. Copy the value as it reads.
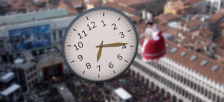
7:19
